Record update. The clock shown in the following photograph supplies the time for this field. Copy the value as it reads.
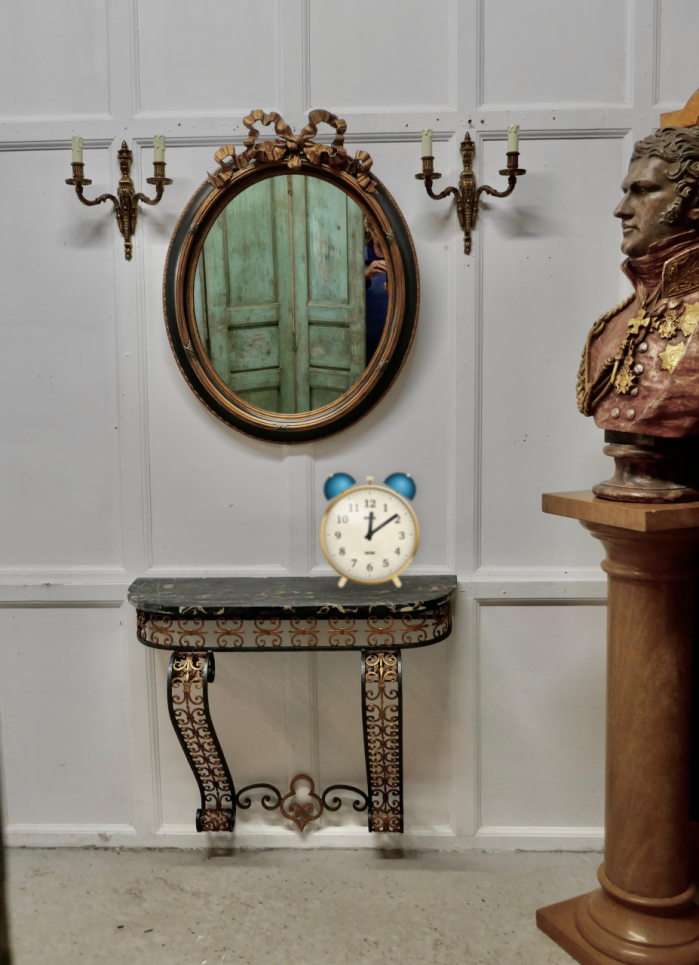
12:09
